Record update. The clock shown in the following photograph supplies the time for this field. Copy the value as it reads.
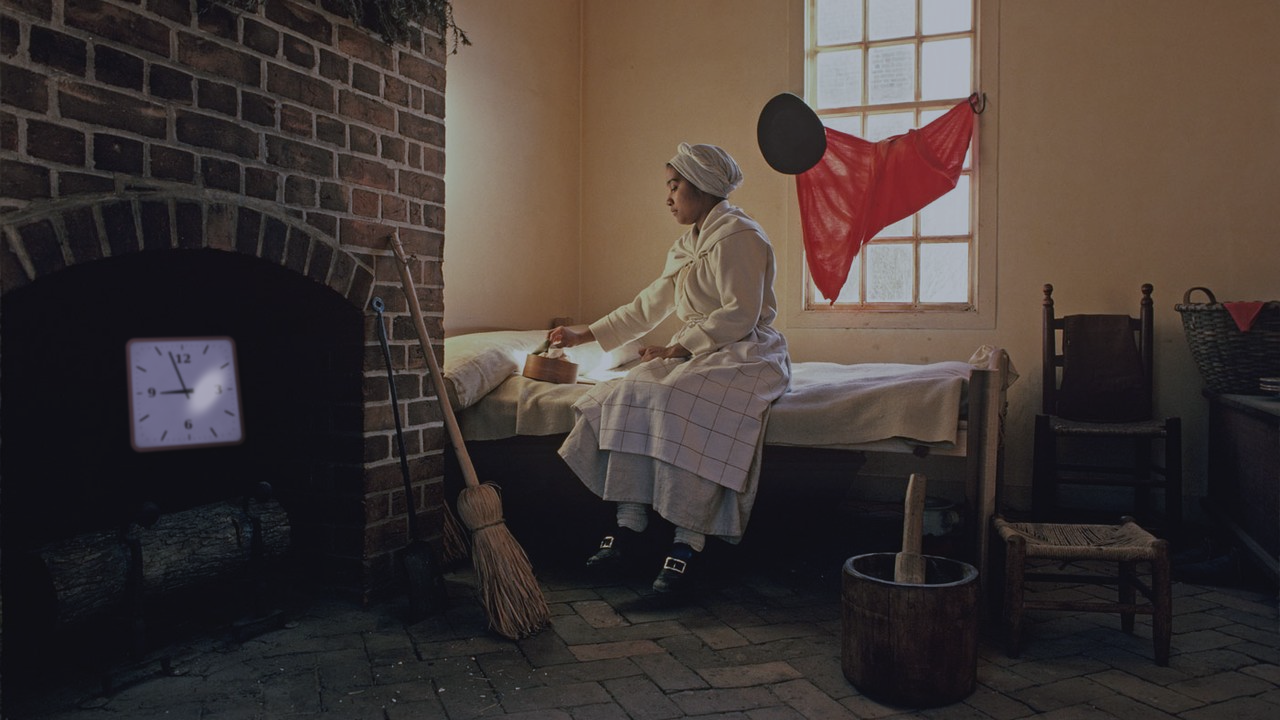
8:57
